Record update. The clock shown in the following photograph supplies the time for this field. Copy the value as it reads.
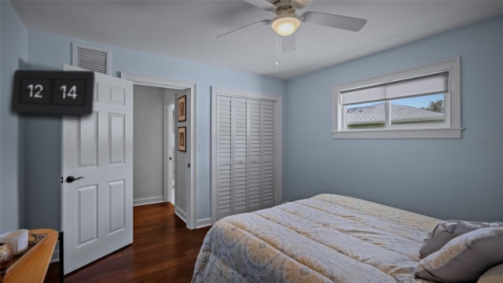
12:14
